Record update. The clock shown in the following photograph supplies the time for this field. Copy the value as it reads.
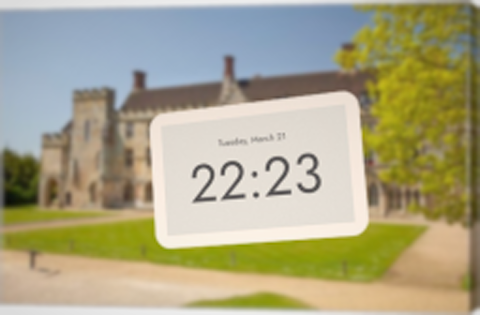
22:23
